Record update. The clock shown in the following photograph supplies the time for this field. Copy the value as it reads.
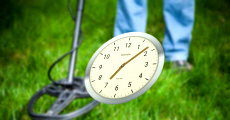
7:08
